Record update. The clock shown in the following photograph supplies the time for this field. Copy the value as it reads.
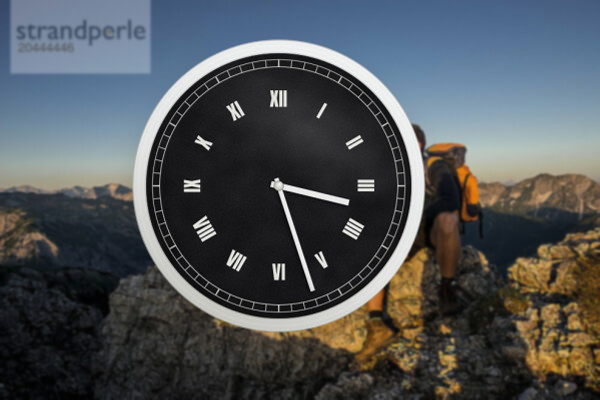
3:27
